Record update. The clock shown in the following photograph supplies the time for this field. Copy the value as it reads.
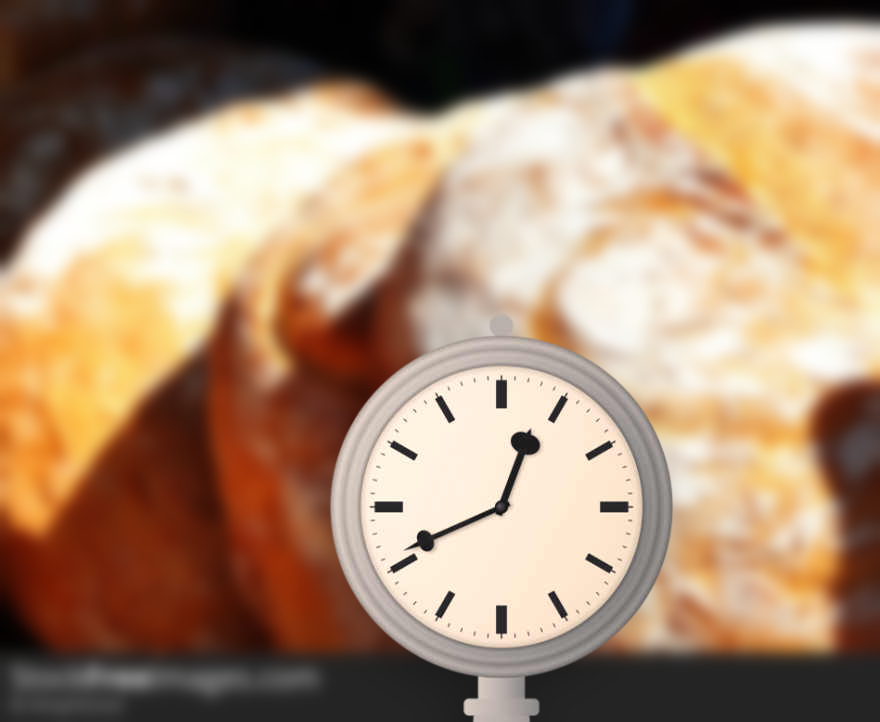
12:41
